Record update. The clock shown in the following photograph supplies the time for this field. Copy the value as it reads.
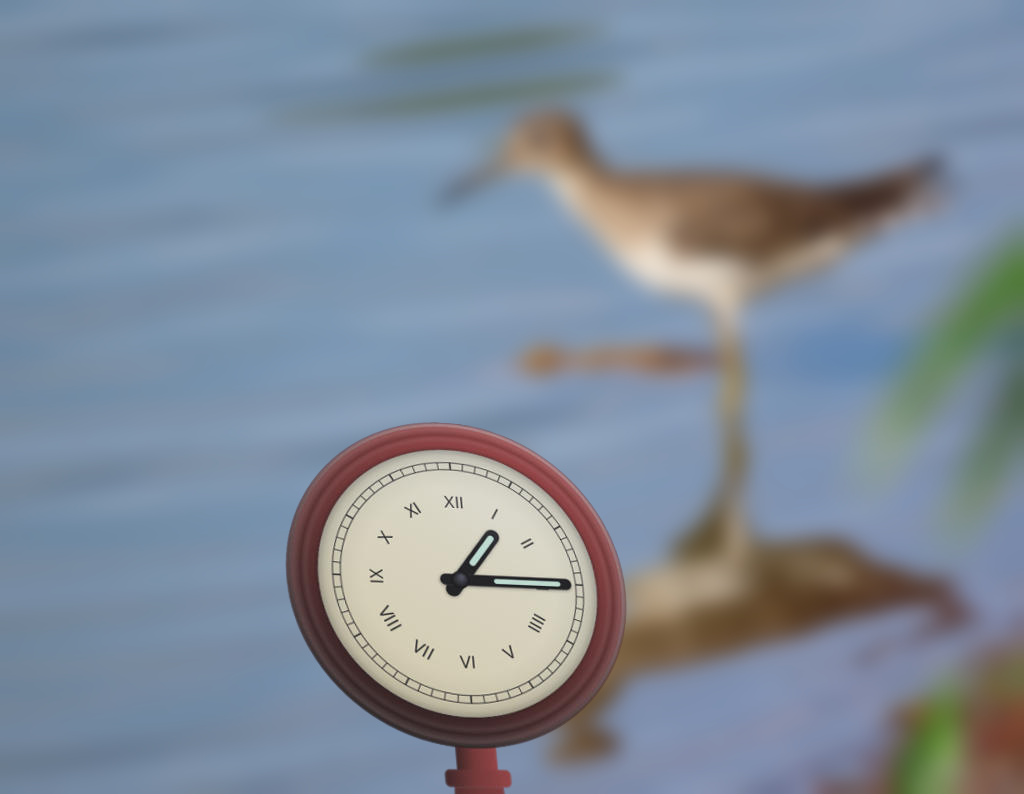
1:15
